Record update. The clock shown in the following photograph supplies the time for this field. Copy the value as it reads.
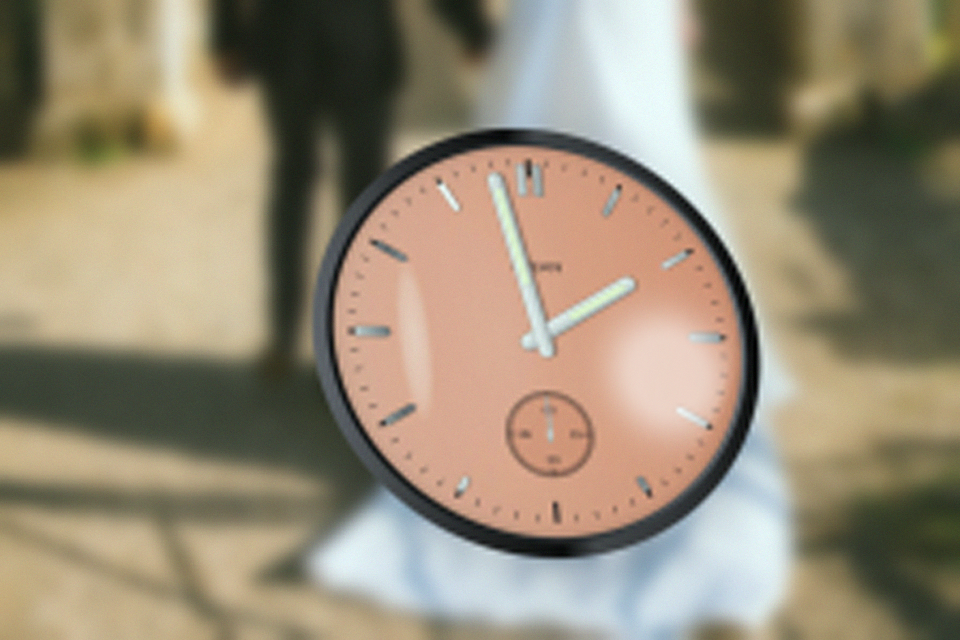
1:58
